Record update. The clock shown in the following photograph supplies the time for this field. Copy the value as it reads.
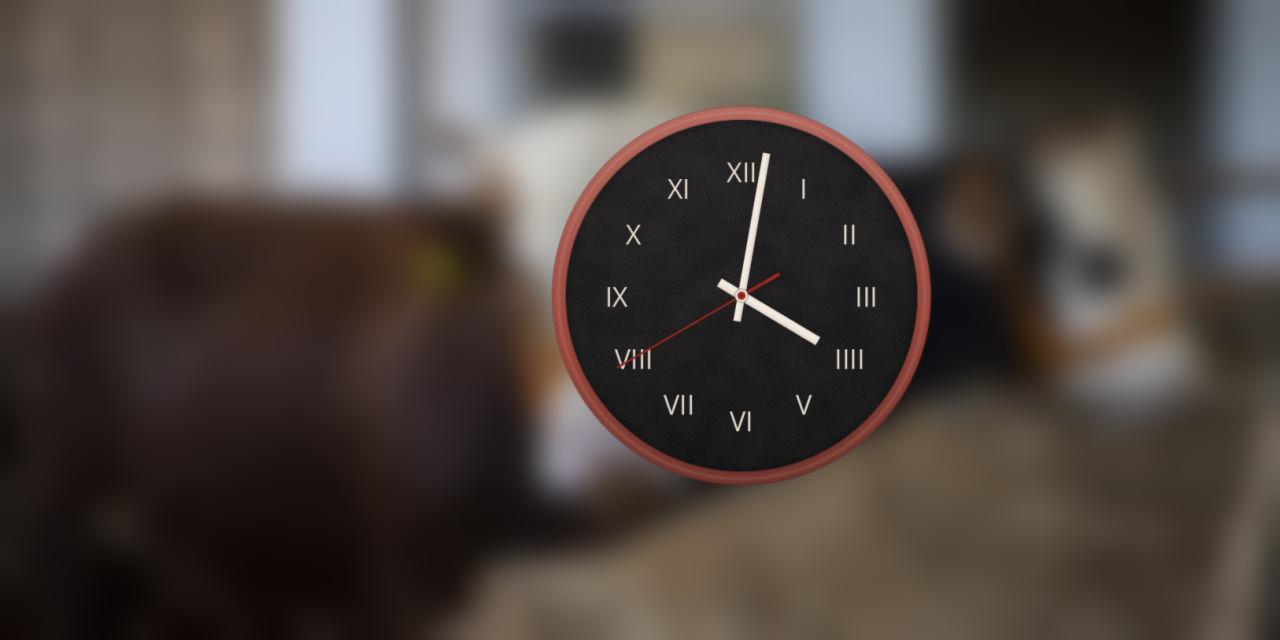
4:01:40
